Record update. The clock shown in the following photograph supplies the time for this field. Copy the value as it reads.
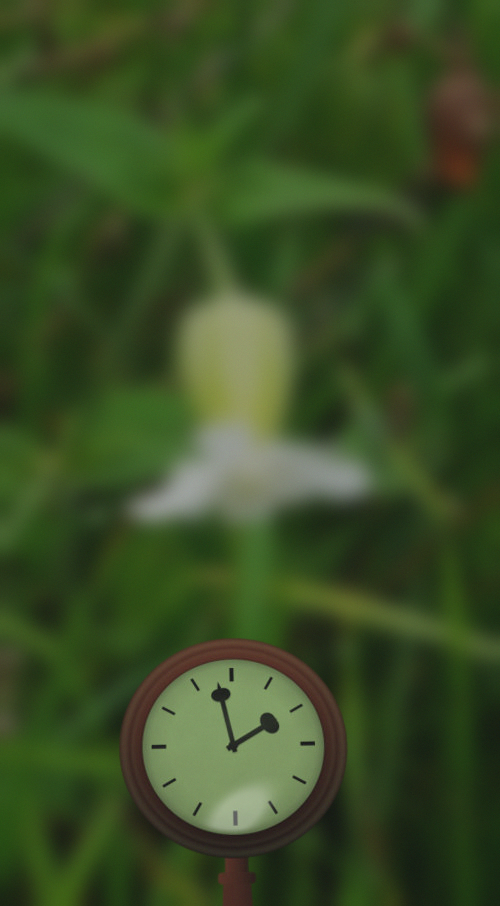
1:58
